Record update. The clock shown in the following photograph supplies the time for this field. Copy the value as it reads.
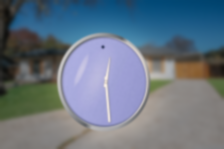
12:30
